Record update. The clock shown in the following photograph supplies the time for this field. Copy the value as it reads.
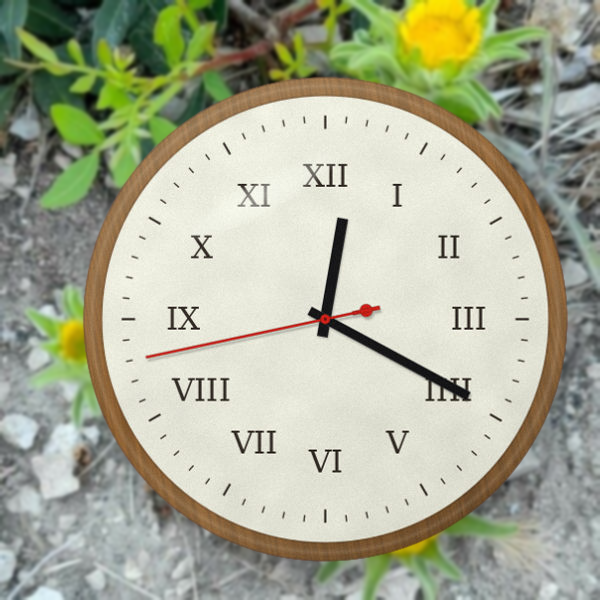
12:19:43
